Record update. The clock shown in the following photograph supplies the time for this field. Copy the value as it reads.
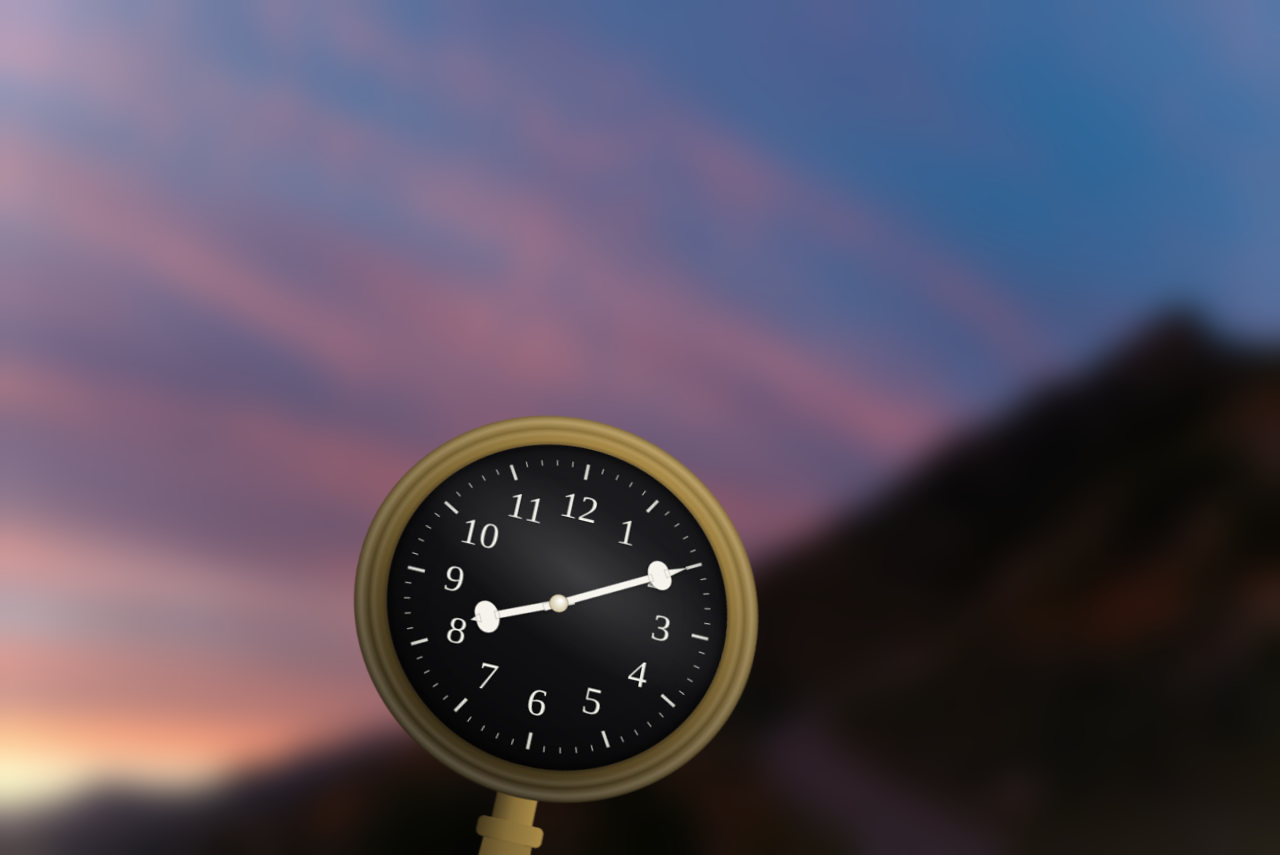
8:10
